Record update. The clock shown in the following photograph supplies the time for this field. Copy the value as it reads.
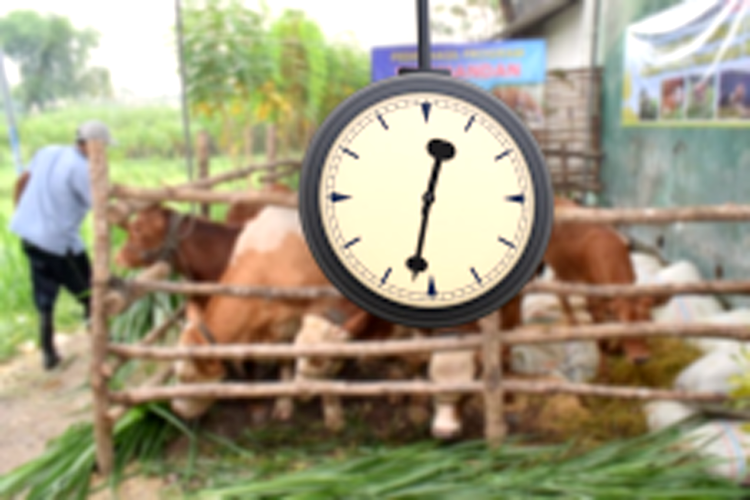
12:32
